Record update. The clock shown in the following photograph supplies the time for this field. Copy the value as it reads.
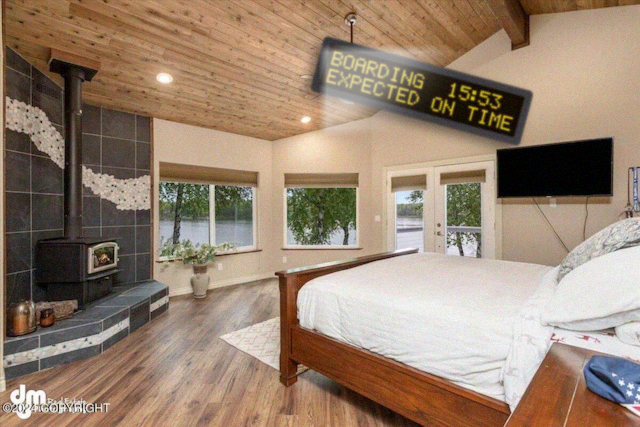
15:53
